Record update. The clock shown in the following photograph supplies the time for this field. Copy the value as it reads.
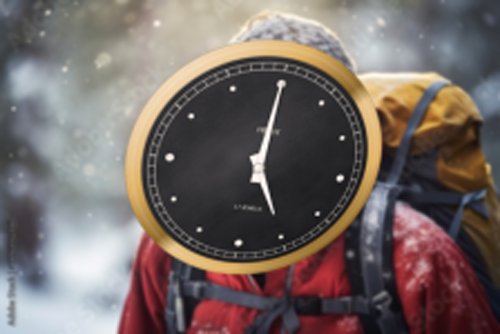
5:00
